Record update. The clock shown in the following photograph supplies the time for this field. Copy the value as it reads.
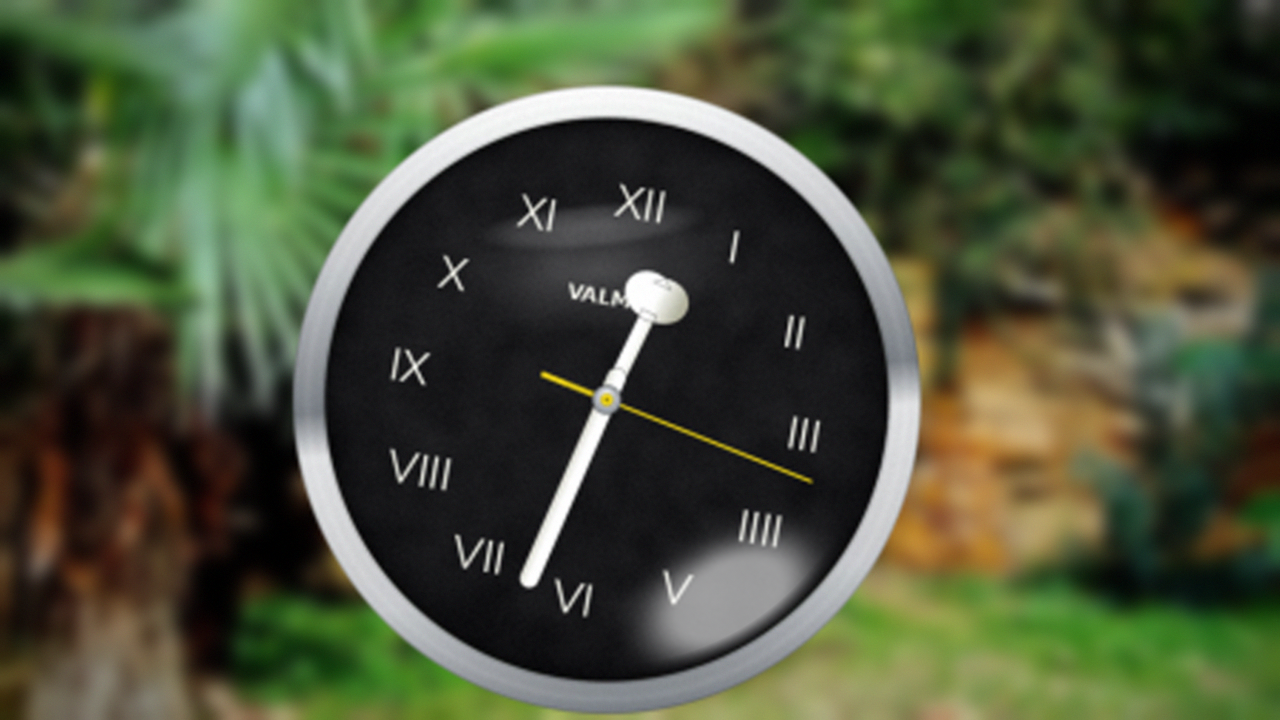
12:32:17
